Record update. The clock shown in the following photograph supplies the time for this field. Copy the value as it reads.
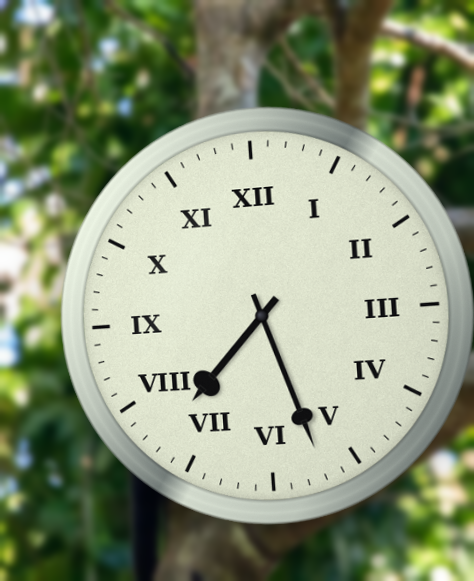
7:27
